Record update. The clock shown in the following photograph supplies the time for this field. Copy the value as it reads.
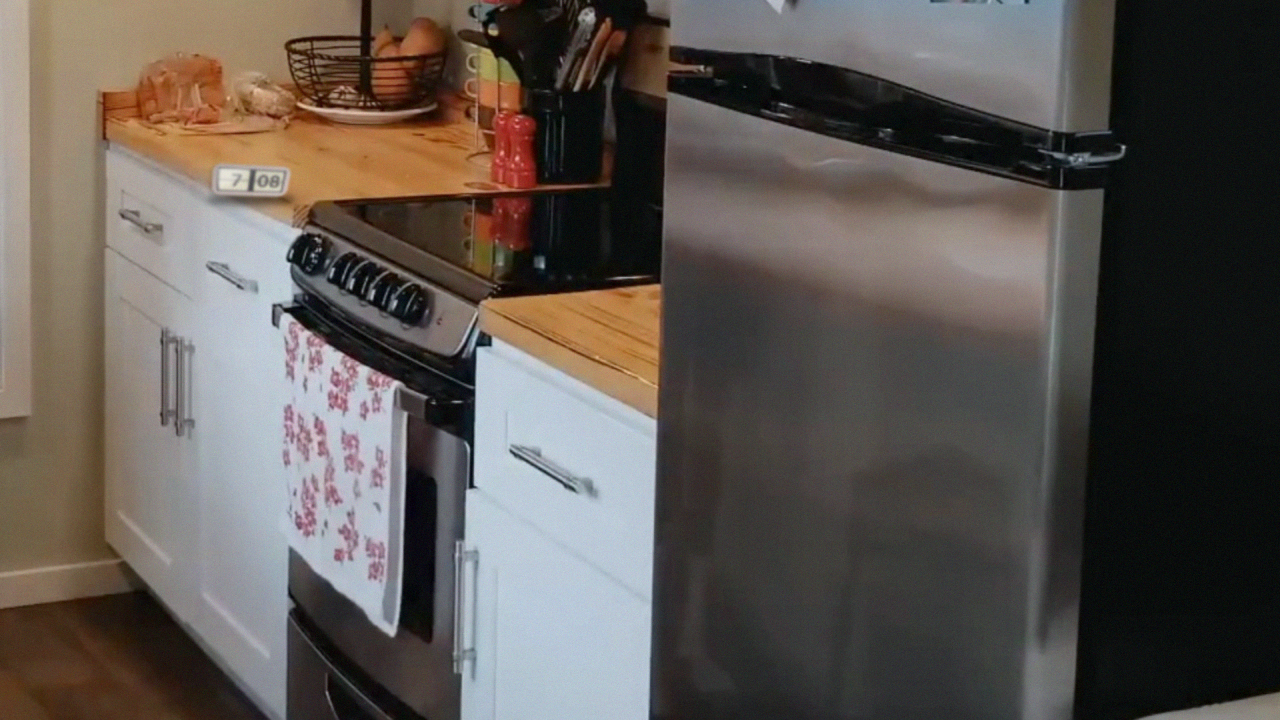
7:08
